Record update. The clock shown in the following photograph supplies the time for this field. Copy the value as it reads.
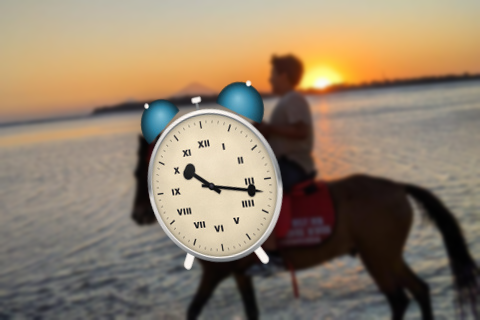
10:17
